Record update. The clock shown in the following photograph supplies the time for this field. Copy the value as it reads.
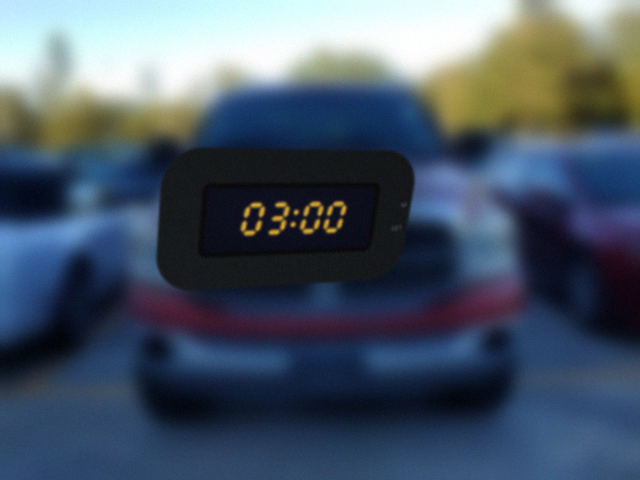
3:00
